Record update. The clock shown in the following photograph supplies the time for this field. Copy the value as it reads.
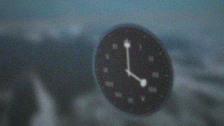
4:00
